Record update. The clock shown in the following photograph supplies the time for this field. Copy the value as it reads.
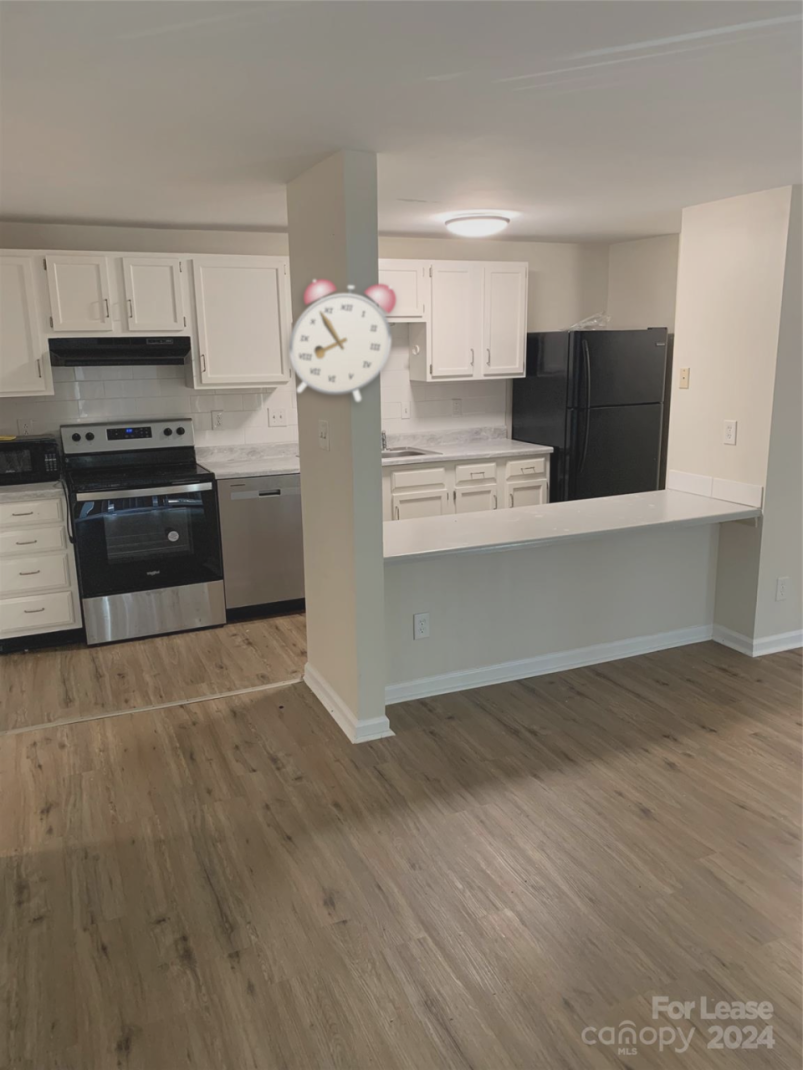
7:53
